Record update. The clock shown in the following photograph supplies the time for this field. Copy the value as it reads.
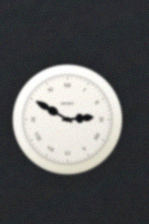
2:50
